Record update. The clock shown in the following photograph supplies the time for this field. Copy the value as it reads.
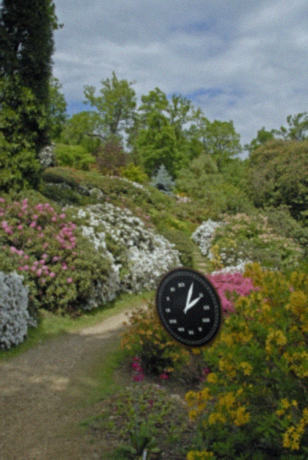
2:05
